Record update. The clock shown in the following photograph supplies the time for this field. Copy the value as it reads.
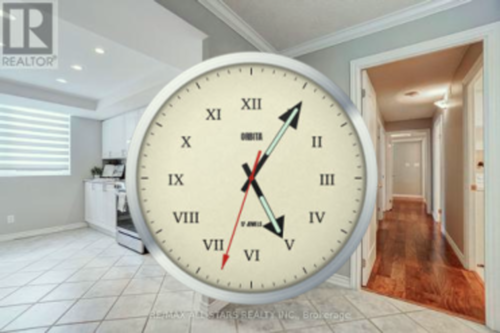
5:05:33
